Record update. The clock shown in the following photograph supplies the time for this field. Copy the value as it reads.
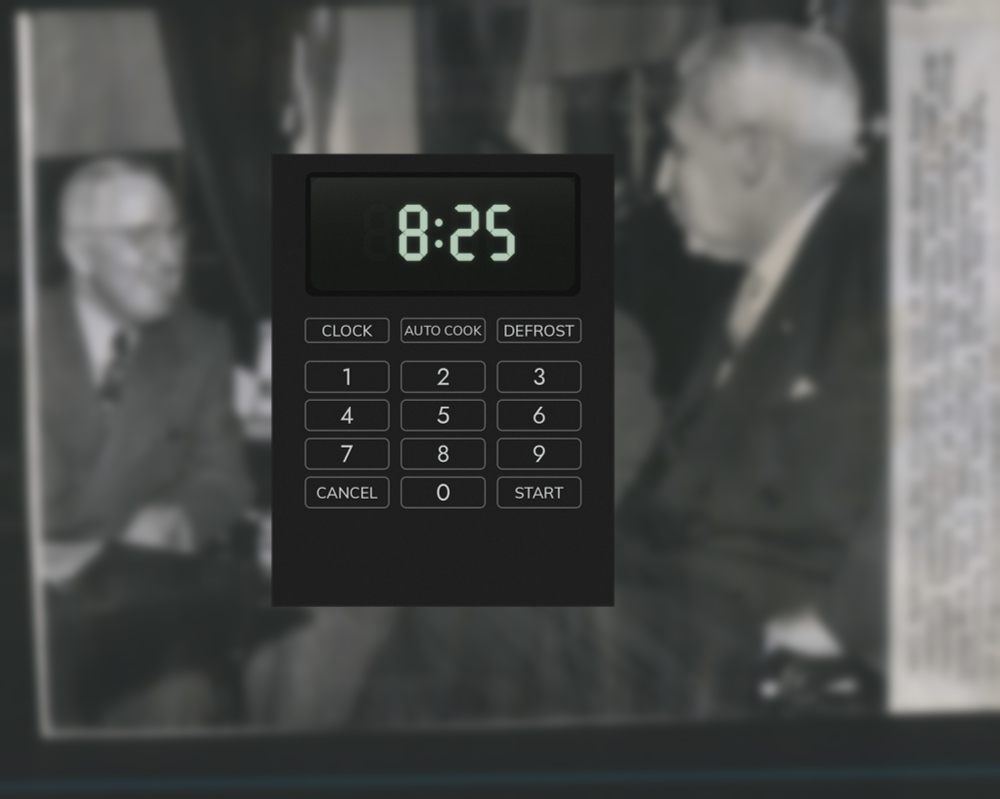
8:25
